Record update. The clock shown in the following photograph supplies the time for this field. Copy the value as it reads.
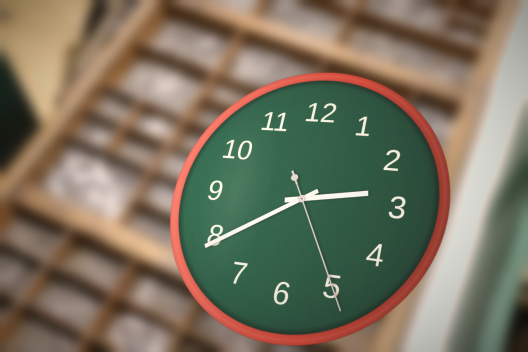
2:39:25
